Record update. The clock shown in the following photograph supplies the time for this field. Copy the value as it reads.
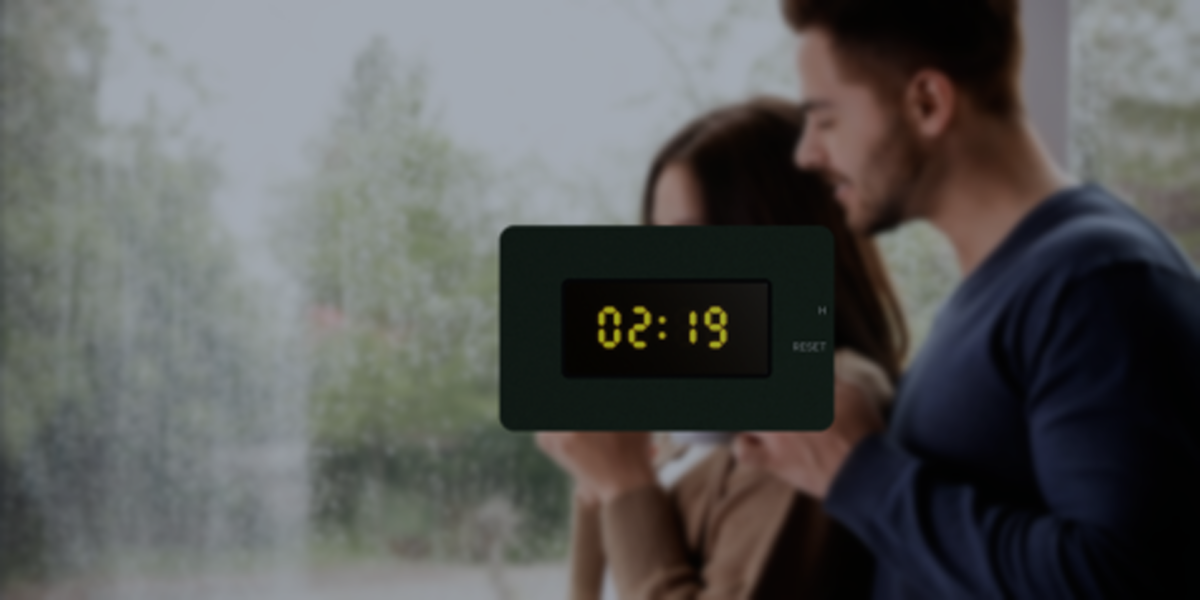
2:19
